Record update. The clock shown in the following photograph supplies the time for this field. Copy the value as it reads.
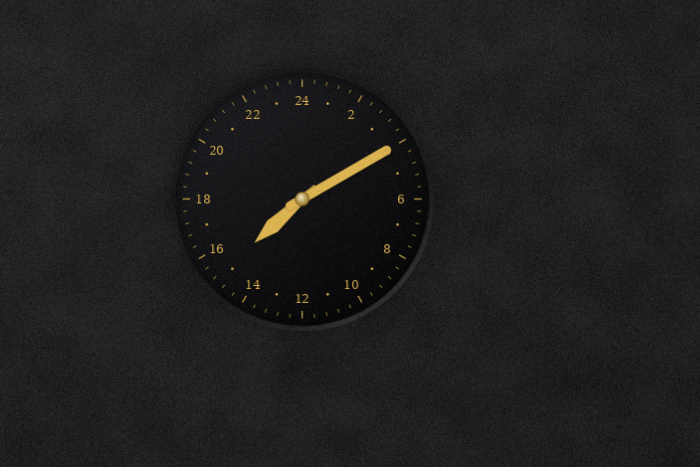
15:10
